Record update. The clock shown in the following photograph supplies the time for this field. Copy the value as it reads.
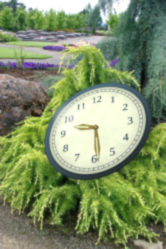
9:29
